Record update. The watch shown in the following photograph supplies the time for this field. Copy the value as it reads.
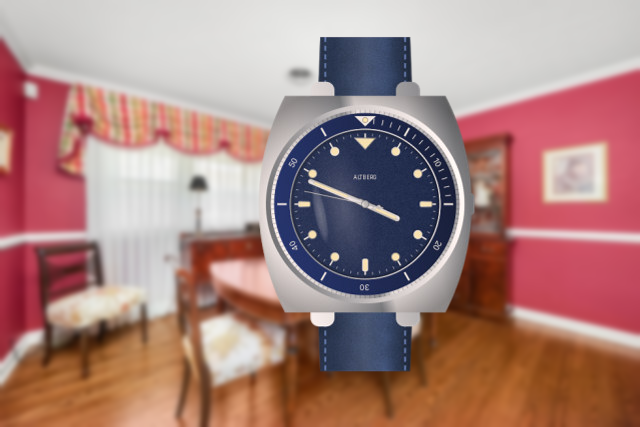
3:48:47
